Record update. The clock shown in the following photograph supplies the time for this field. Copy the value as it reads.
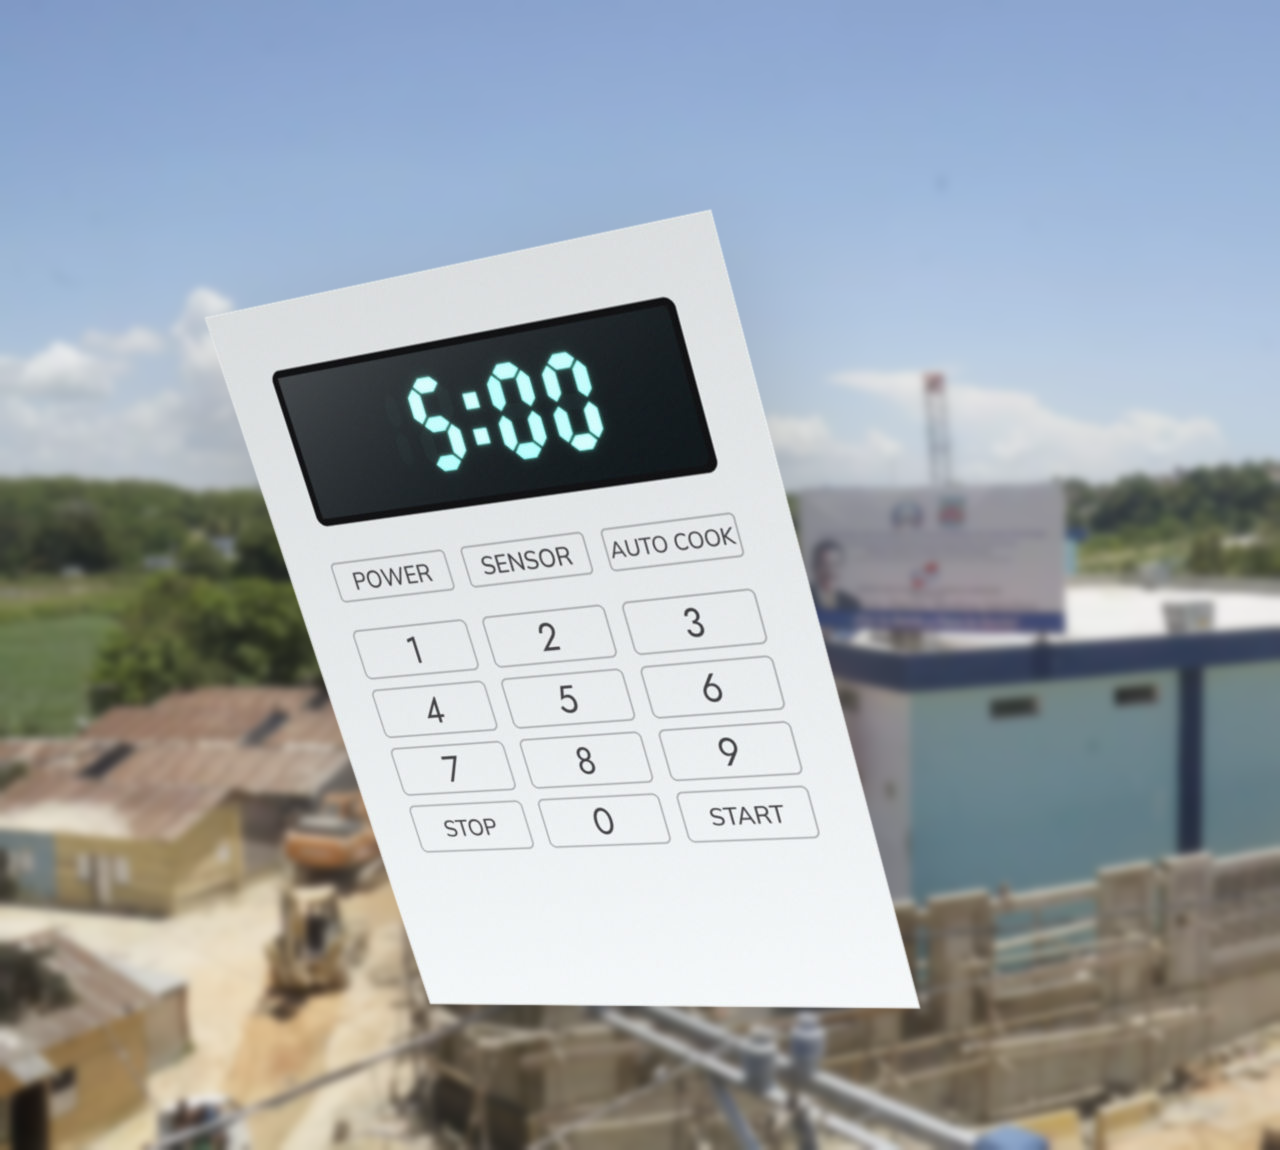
5:00
